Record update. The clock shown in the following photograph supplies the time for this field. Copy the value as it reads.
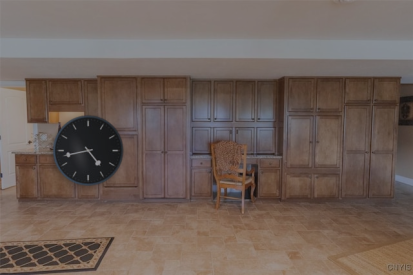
4:43
